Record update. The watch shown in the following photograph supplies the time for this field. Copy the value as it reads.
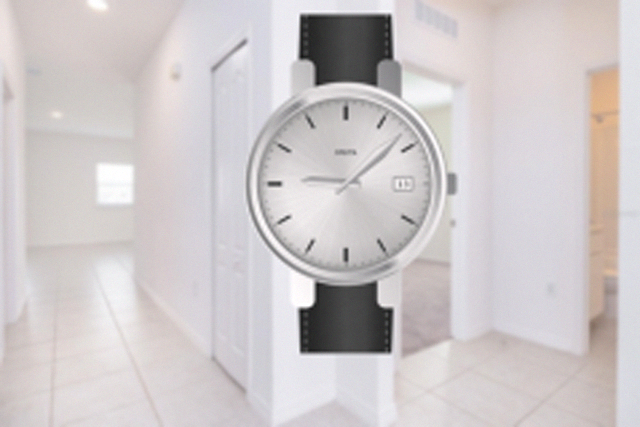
9:08
